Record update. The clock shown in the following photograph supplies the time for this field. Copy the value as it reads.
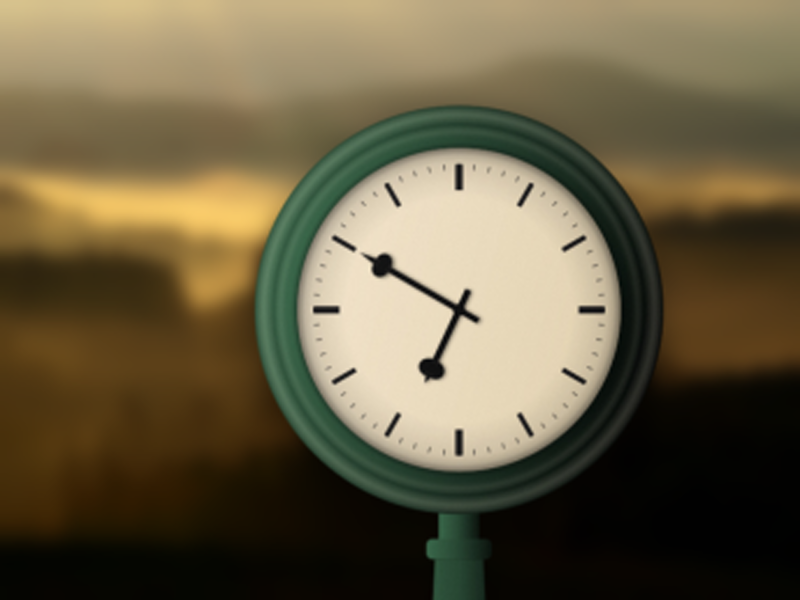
6:50
